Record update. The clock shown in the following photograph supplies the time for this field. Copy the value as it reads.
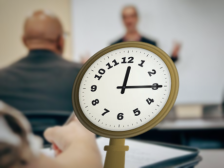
12:15
